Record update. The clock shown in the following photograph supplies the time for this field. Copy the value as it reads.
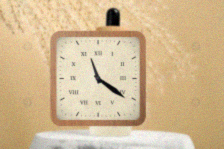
11:21
